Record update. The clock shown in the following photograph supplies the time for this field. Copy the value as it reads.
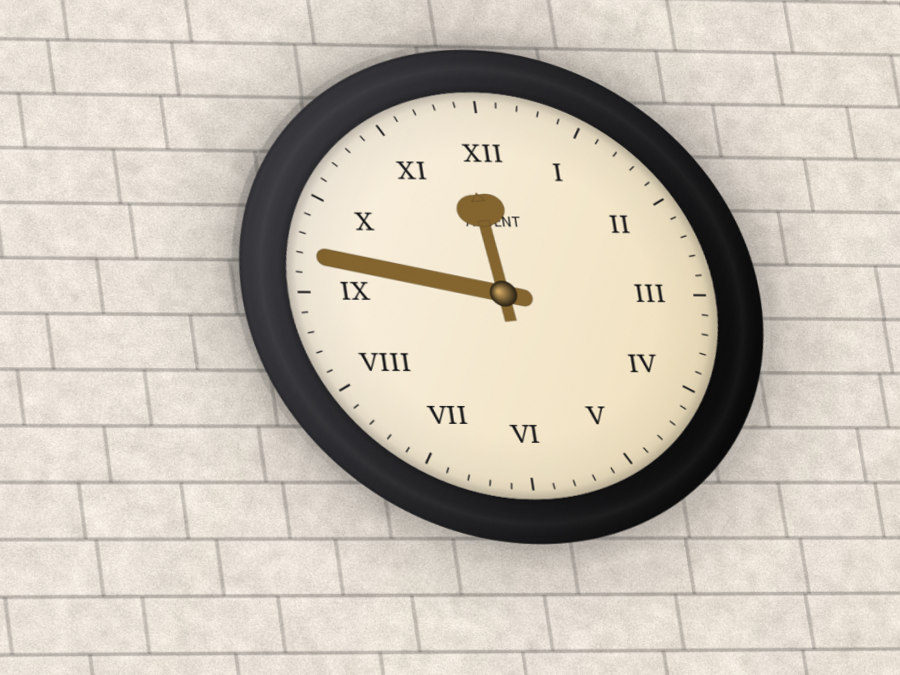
11:47
